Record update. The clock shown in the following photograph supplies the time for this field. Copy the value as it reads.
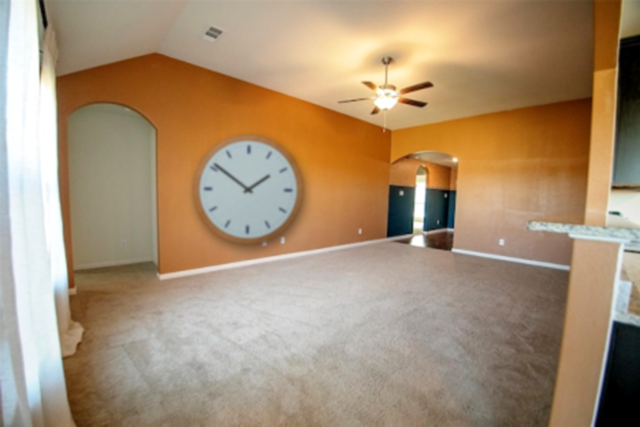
1:51
